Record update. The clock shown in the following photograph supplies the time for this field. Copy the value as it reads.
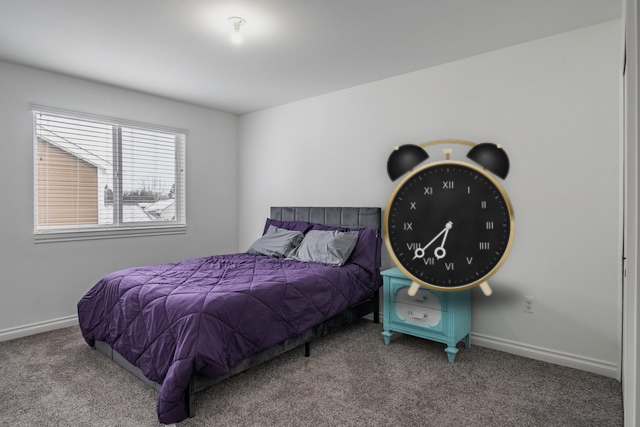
6:38
